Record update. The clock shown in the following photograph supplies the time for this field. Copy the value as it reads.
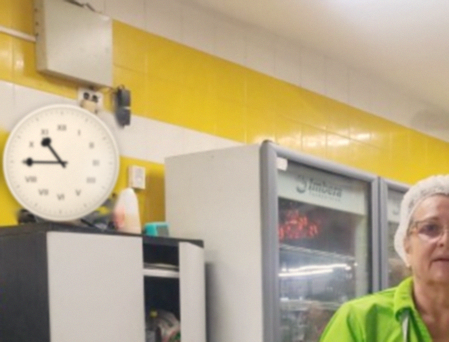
10:45
